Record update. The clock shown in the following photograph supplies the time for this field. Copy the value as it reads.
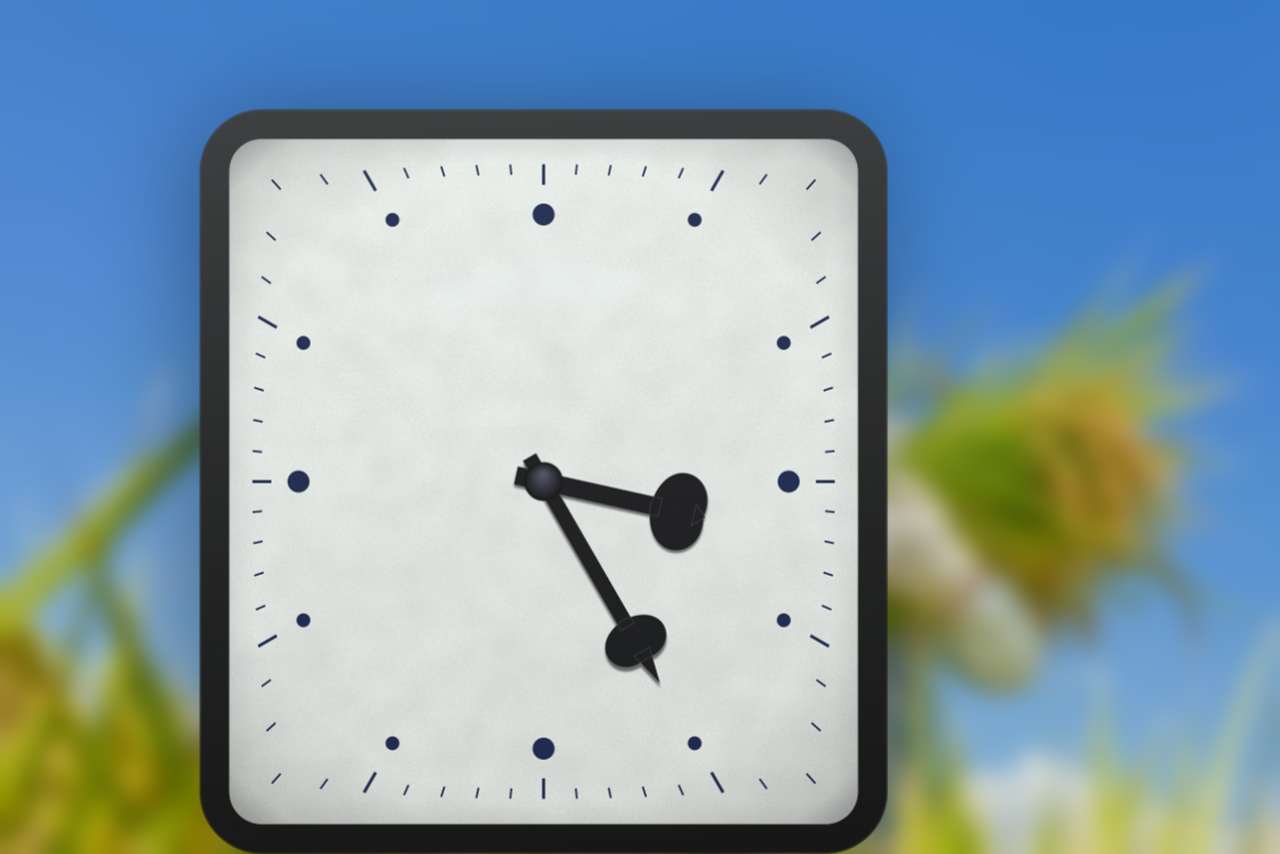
3:25
